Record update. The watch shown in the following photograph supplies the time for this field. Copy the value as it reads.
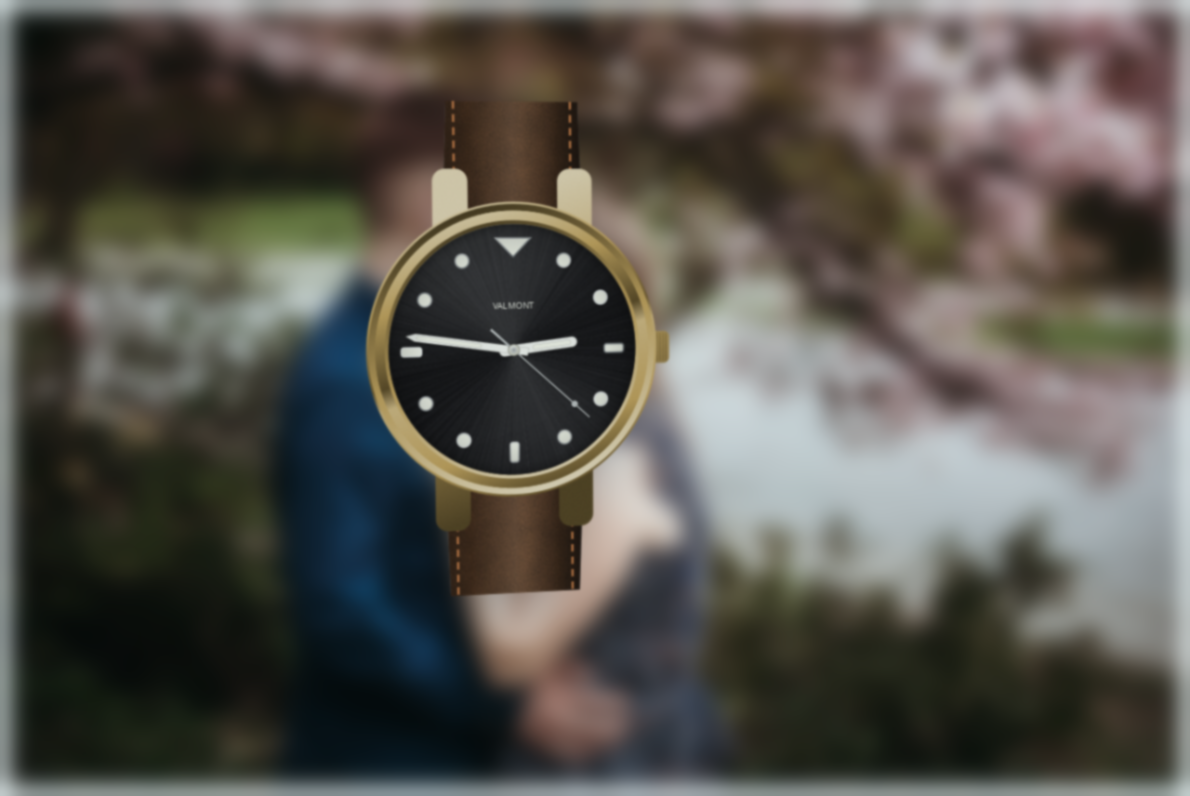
2:46:22
